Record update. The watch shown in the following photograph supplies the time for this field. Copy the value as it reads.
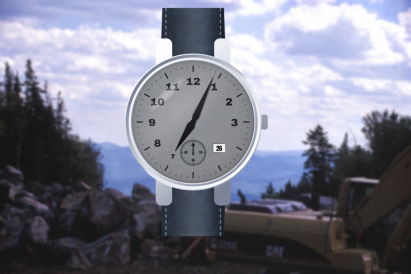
7:04
